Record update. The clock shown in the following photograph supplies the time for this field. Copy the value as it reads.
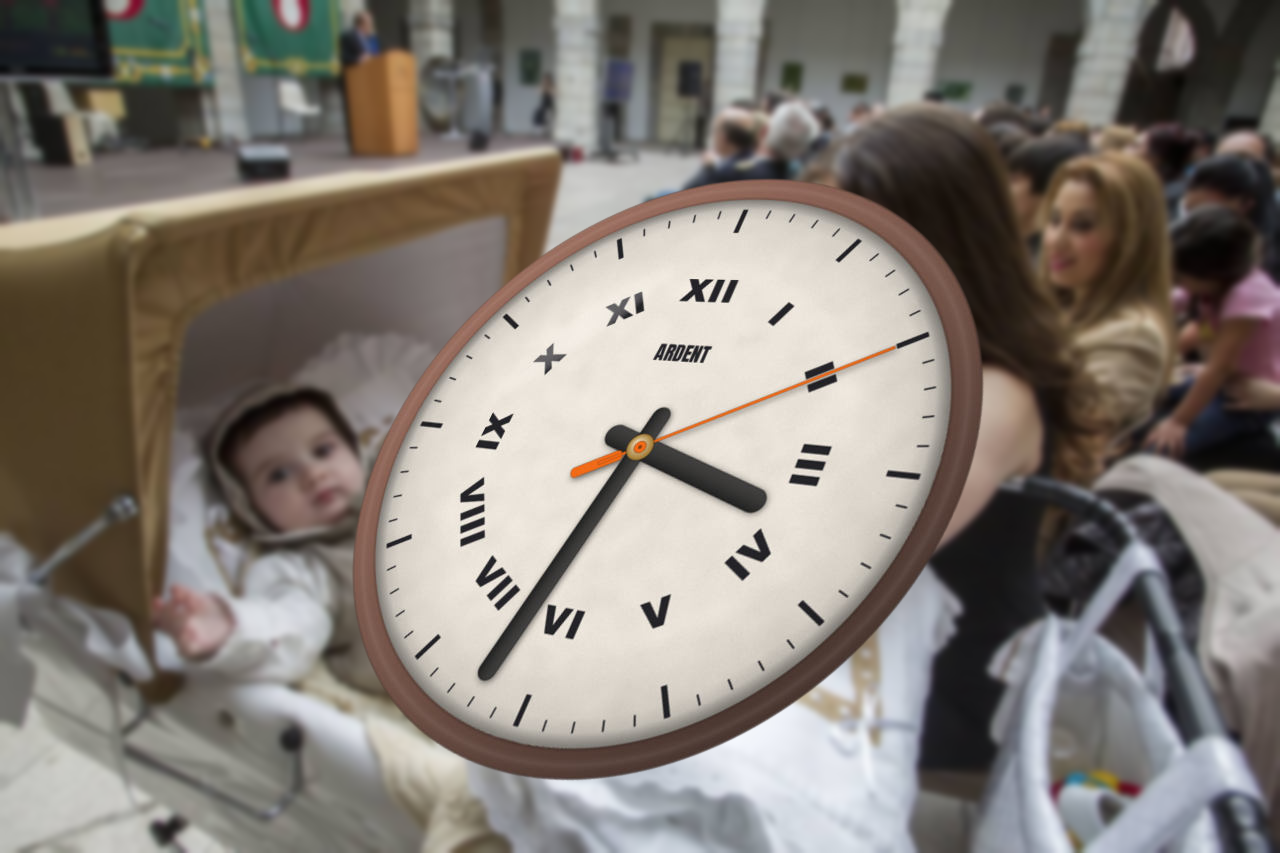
3:32:10
